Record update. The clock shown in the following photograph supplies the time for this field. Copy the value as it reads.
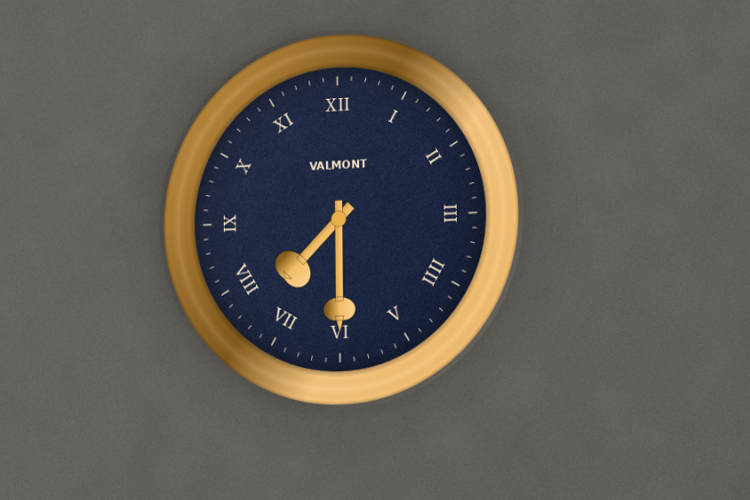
7:30
